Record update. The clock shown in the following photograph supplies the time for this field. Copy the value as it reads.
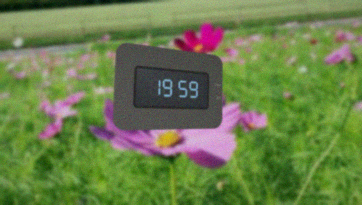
19:59
